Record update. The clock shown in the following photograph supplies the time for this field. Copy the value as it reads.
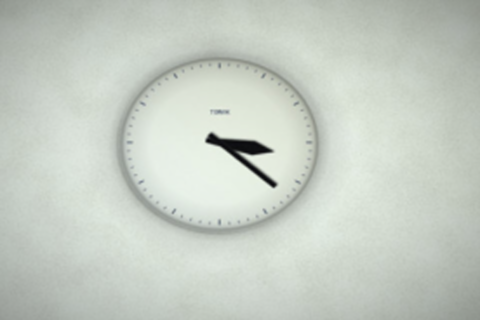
3:22
